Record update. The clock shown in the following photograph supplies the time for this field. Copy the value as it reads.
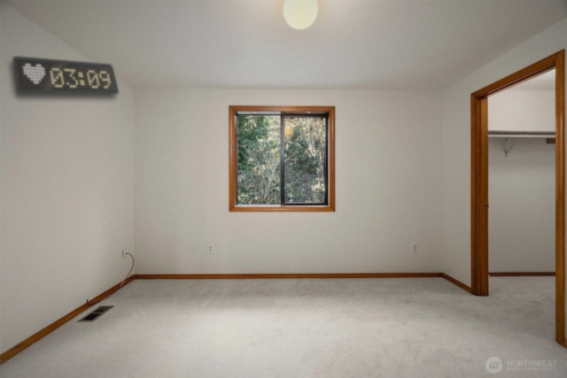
3:09
